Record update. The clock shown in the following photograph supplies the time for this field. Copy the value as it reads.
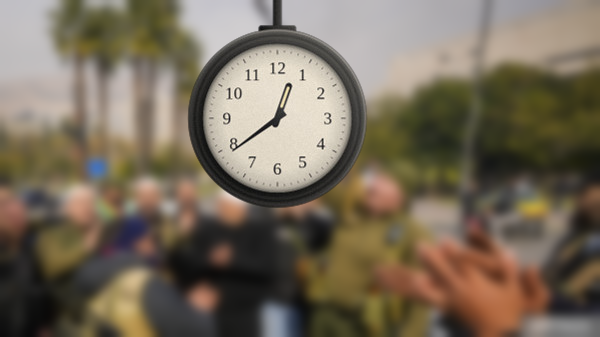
12:39
